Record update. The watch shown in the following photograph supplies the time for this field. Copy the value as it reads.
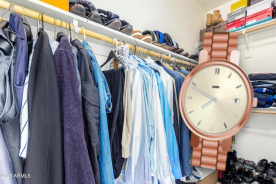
7:49
